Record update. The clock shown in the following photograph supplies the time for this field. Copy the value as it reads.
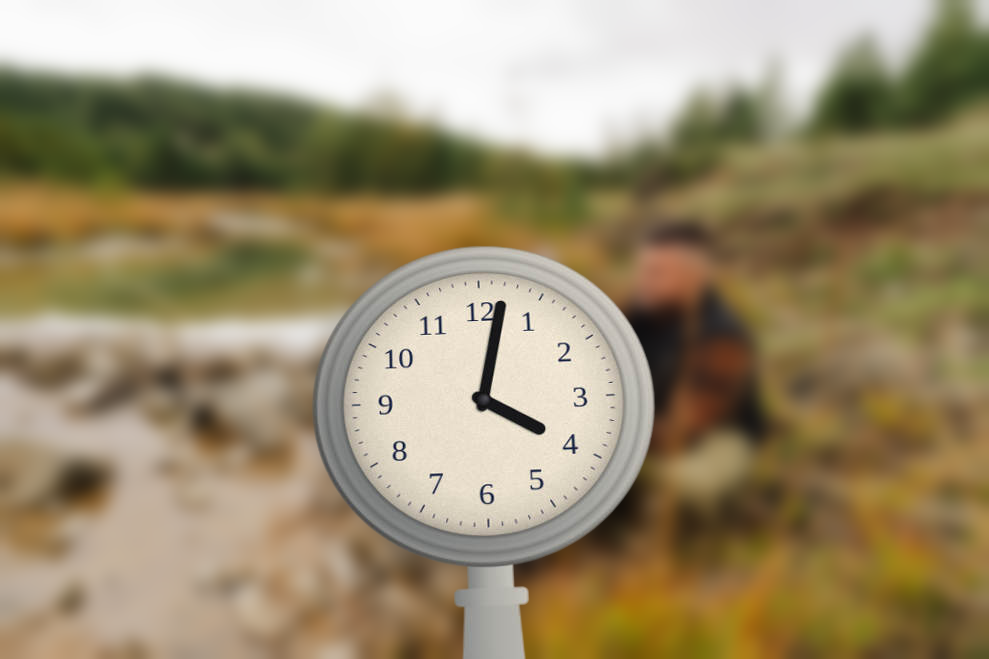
4:02
